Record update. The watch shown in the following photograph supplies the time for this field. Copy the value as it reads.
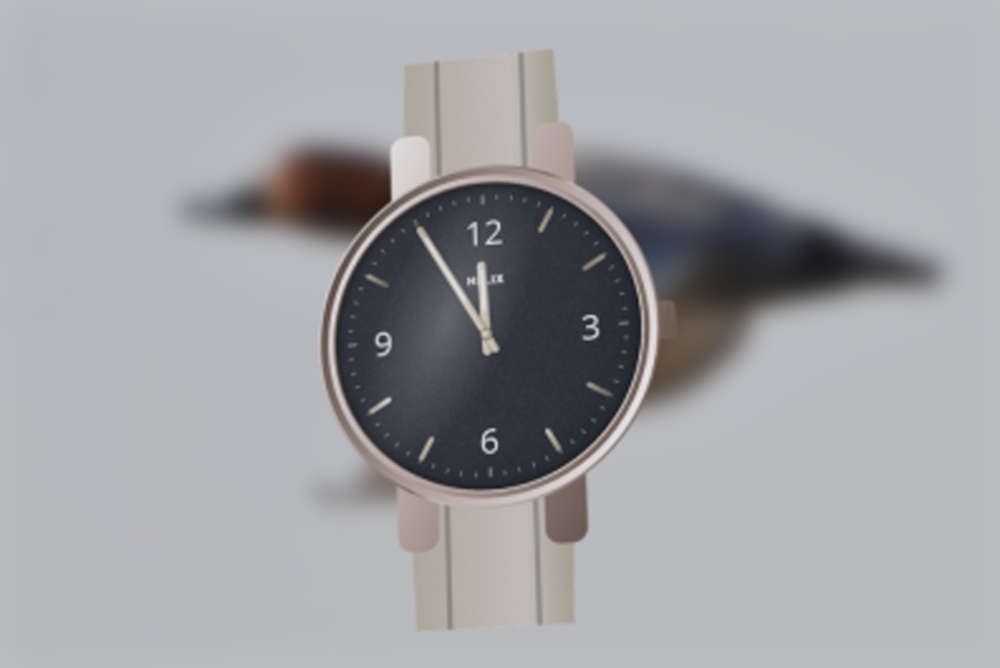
11:55
